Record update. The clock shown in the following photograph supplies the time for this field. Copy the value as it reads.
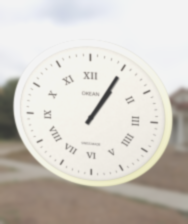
1:05
